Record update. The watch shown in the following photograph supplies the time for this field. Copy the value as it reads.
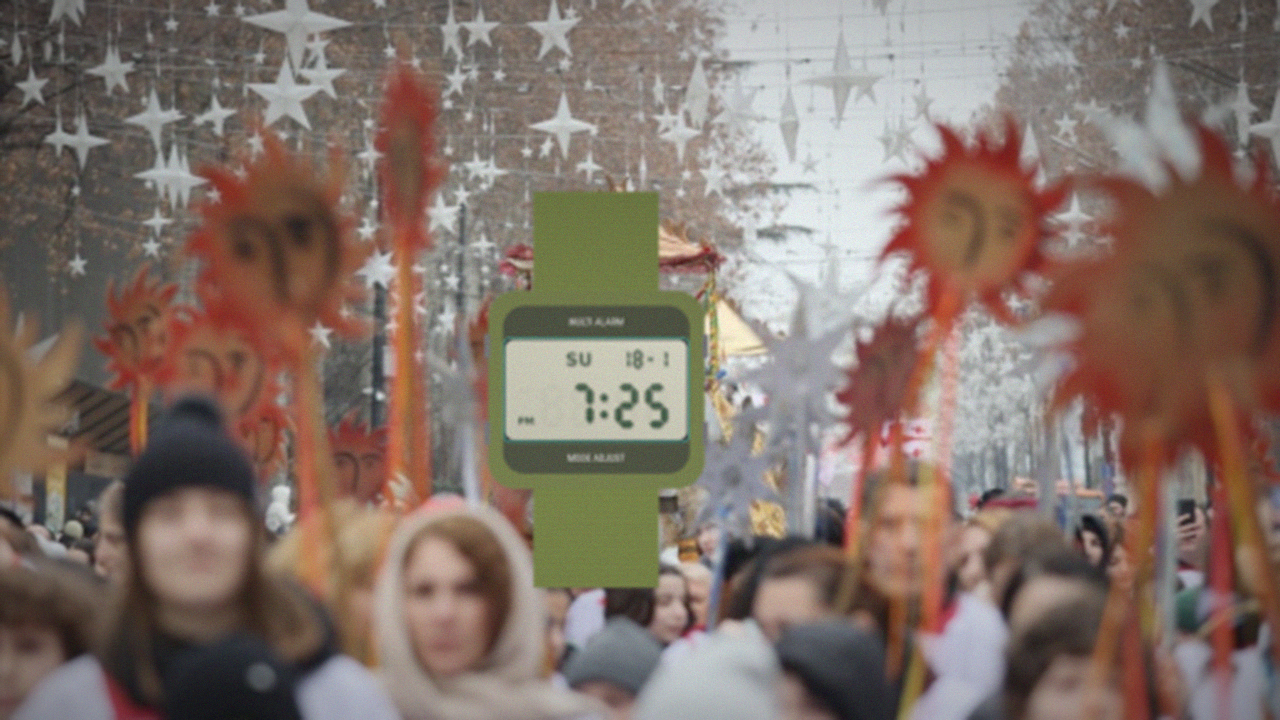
7:25
